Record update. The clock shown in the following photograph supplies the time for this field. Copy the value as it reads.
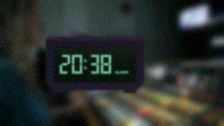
20:38
